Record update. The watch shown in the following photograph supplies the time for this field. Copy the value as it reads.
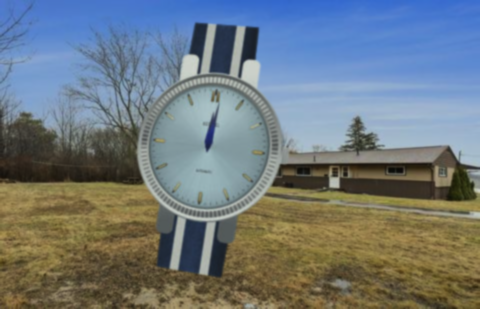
12:01
